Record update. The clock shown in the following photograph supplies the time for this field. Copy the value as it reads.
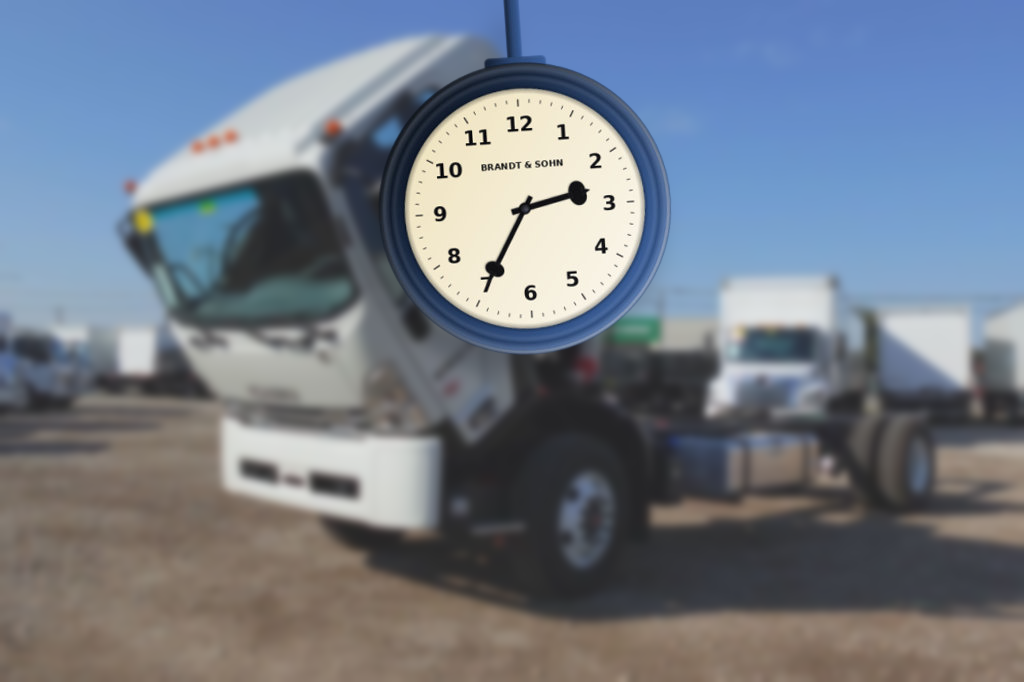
2:35
